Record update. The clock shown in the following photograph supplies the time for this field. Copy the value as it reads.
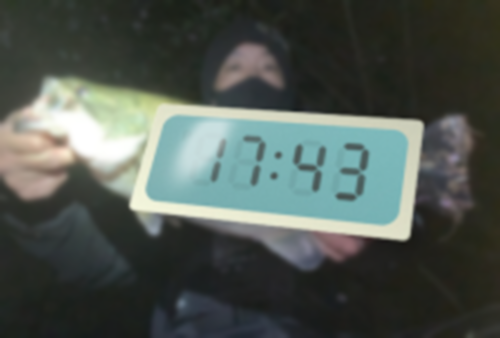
17:43
